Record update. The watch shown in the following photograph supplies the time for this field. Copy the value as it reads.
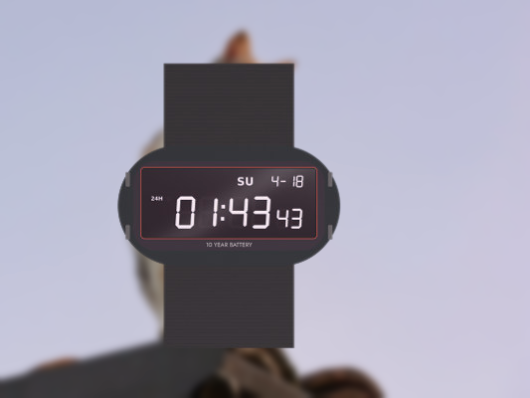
1:43:43
